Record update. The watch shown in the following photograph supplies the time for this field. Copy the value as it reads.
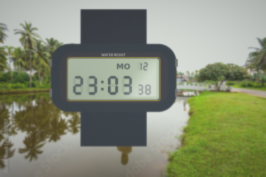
23:03:38
